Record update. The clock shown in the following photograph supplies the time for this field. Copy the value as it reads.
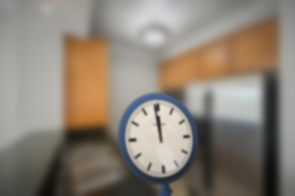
11:59
